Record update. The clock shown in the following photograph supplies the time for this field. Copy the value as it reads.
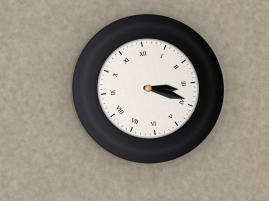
3:19
